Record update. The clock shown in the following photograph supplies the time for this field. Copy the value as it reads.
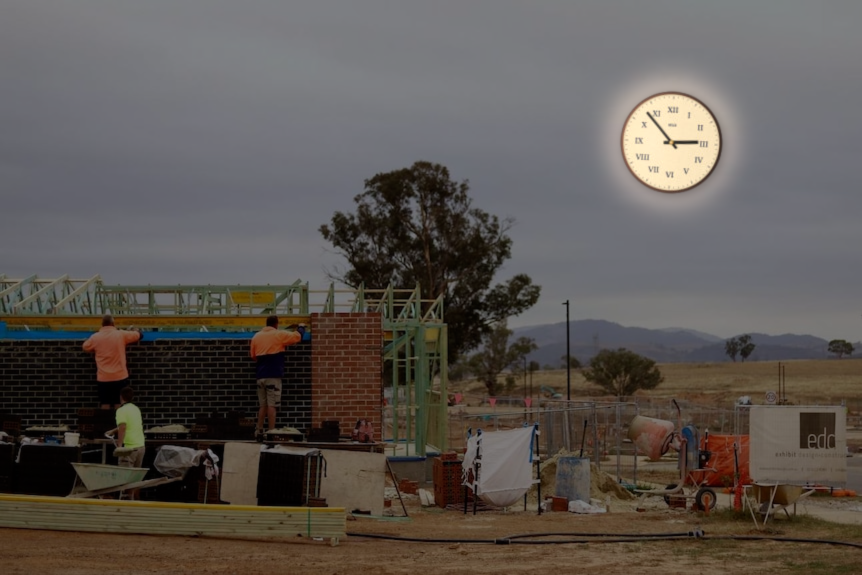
2:53
